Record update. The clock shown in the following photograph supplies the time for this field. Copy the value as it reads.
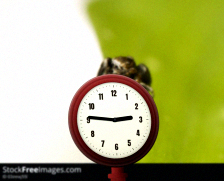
2:46
